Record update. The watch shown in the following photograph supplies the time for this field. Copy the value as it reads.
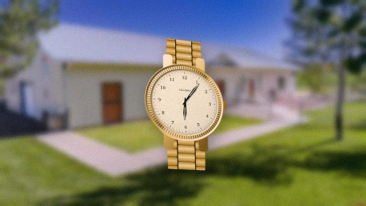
6:06
